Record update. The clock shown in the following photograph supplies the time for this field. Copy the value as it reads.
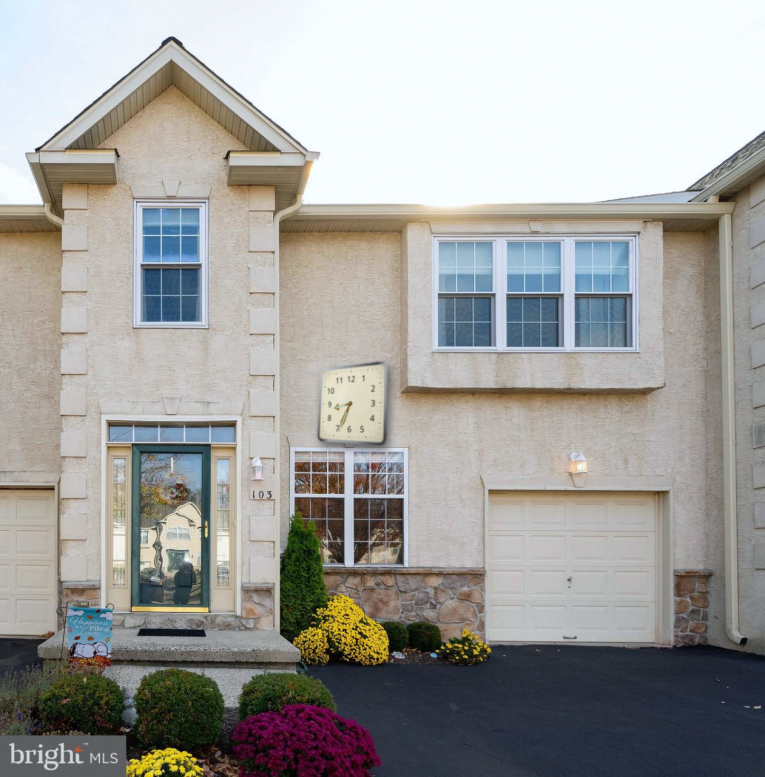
8:34
